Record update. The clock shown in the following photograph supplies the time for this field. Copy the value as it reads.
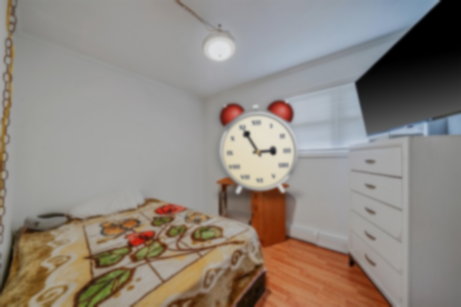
2:55
